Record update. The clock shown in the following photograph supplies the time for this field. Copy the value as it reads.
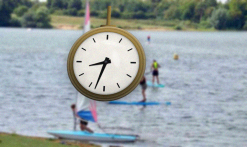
8:33
